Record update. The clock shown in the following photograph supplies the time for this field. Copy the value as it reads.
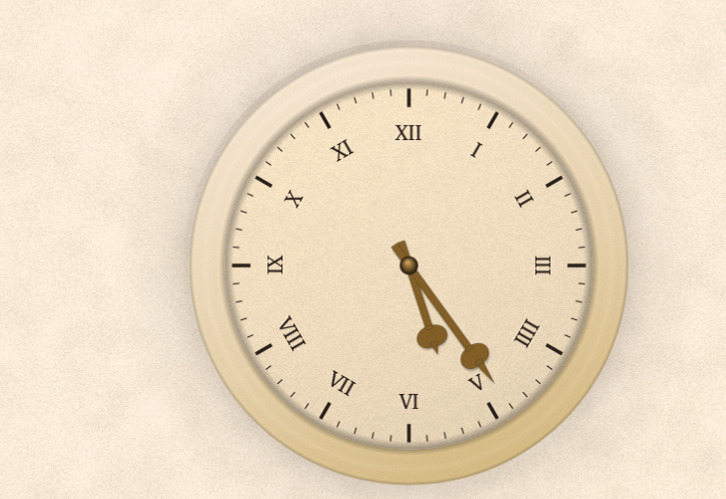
5:24
